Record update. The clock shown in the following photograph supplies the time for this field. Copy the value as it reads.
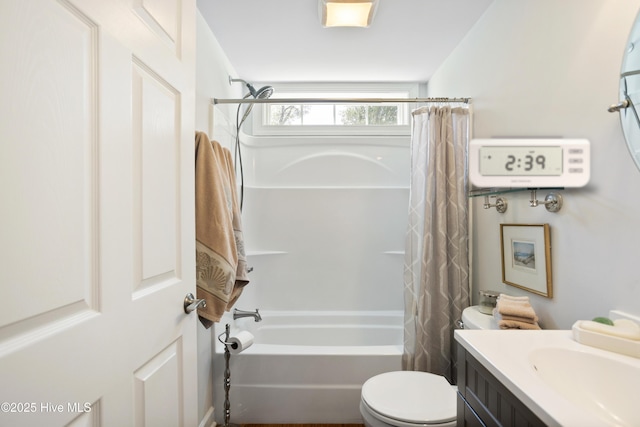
2:39
